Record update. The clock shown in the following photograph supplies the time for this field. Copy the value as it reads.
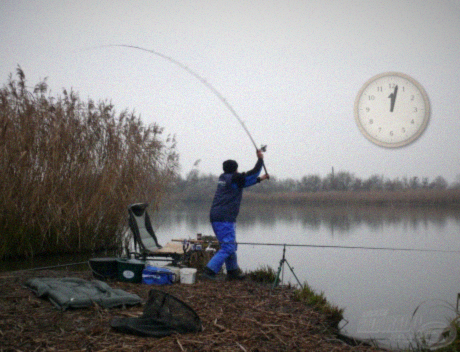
12:02
